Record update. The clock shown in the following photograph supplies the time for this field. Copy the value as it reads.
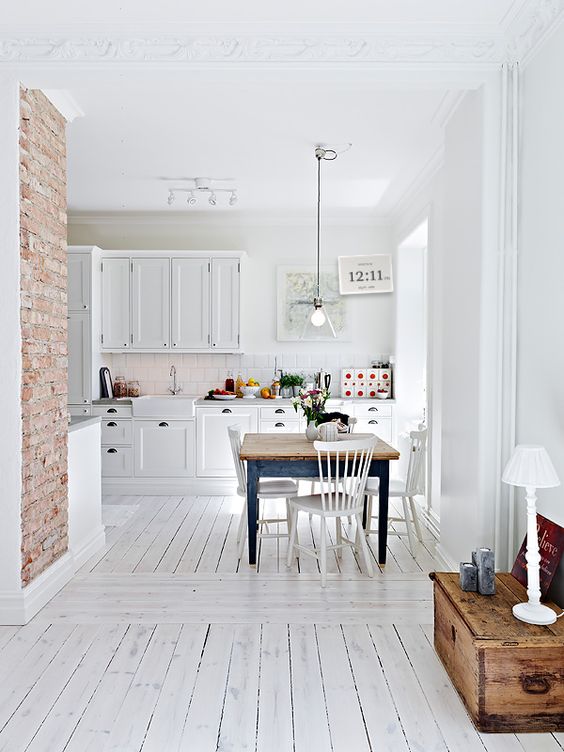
12:11
